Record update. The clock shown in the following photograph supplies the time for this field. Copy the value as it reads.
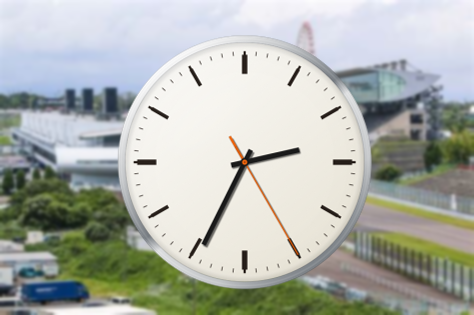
2:34:25
